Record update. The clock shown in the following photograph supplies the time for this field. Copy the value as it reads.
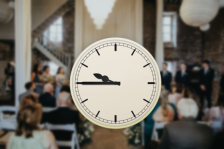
9:45
